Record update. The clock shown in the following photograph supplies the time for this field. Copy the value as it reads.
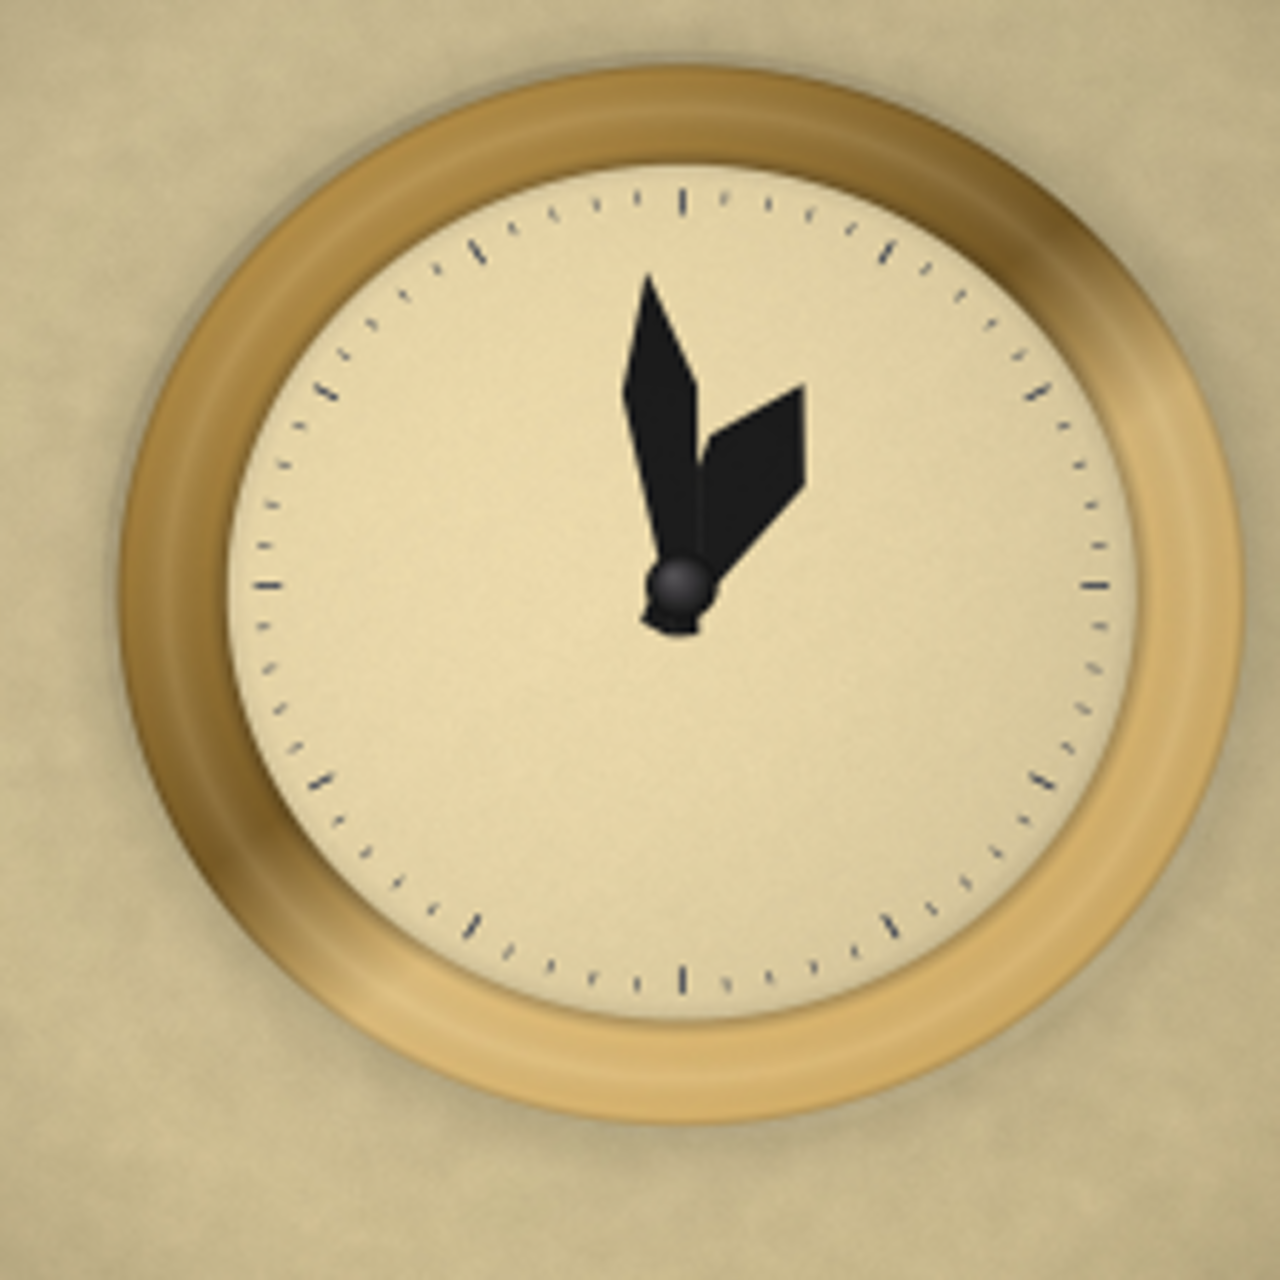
12:59
